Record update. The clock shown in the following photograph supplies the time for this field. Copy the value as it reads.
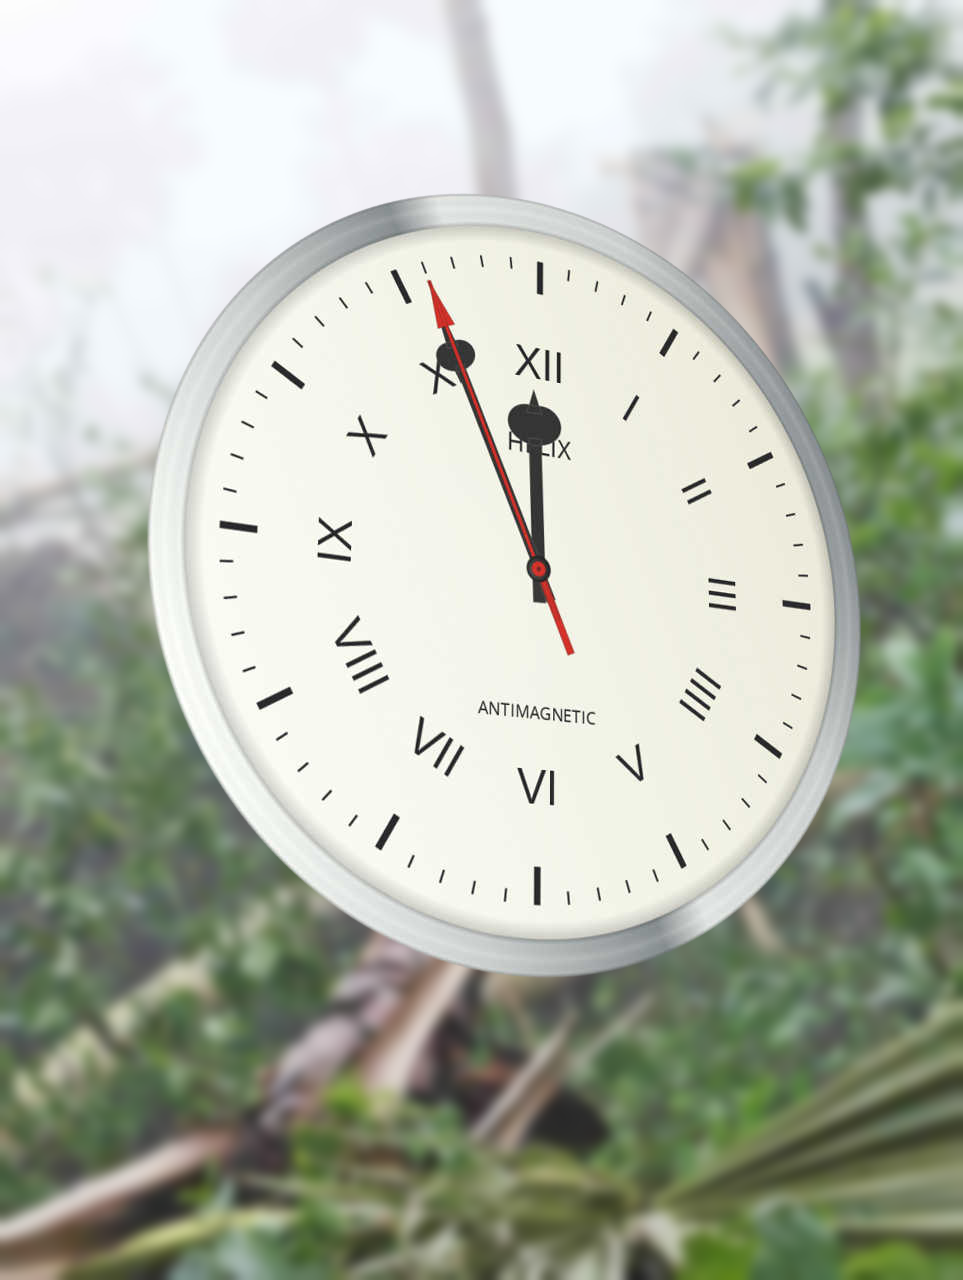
11:55:56
